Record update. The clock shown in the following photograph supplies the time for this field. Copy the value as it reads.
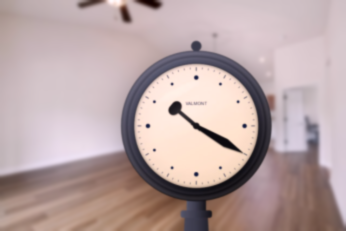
10:20
